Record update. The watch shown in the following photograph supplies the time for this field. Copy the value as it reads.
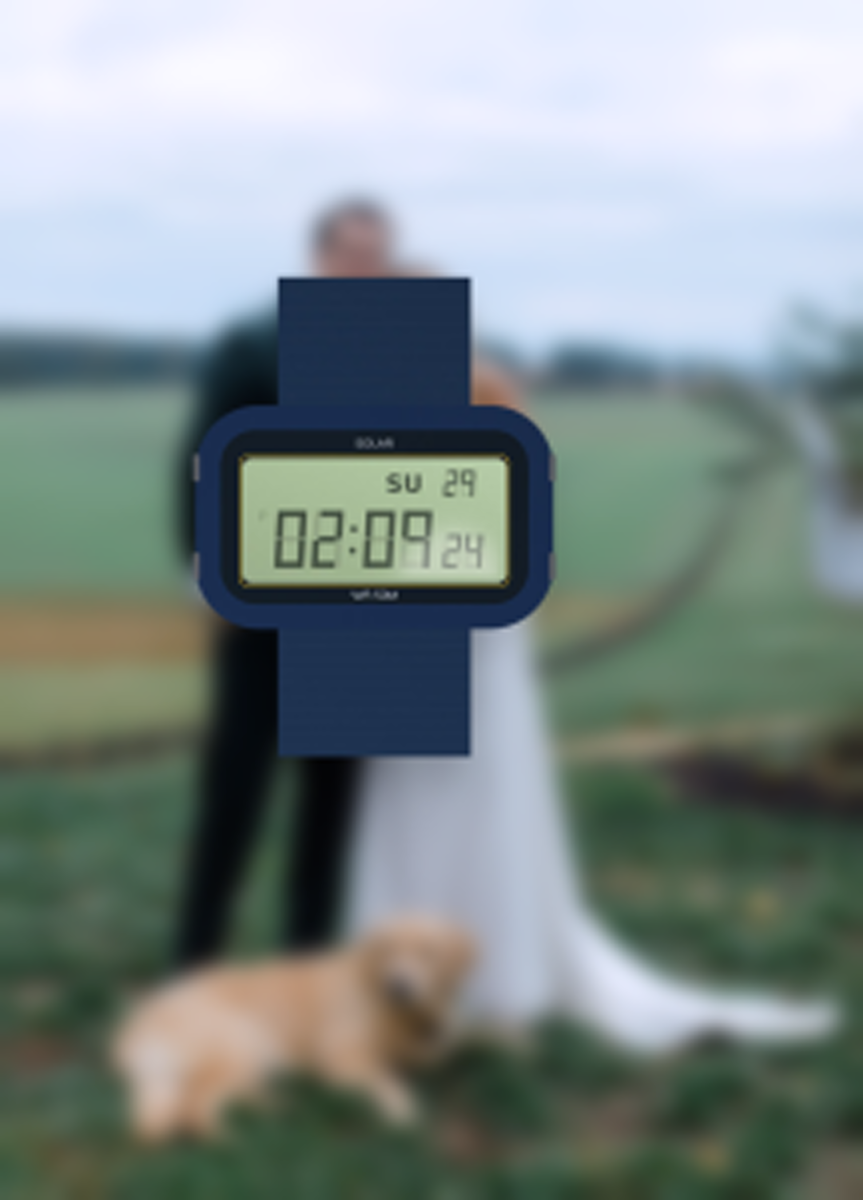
2:09:24
